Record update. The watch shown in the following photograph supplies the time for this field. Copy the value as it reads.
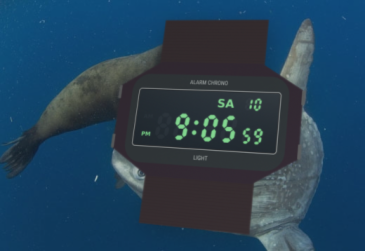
9:05:59
